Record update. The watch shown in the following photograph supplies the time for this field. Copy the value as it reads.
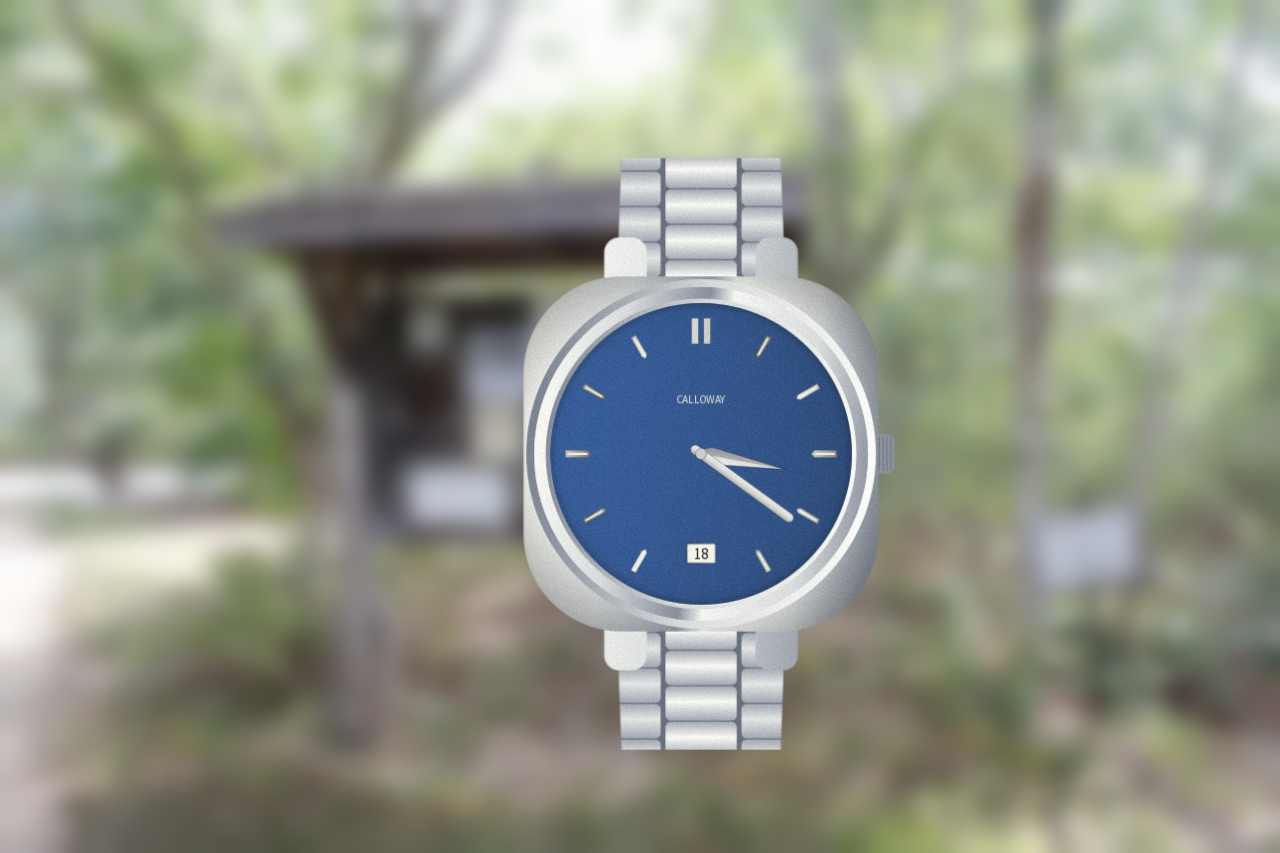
3:21
